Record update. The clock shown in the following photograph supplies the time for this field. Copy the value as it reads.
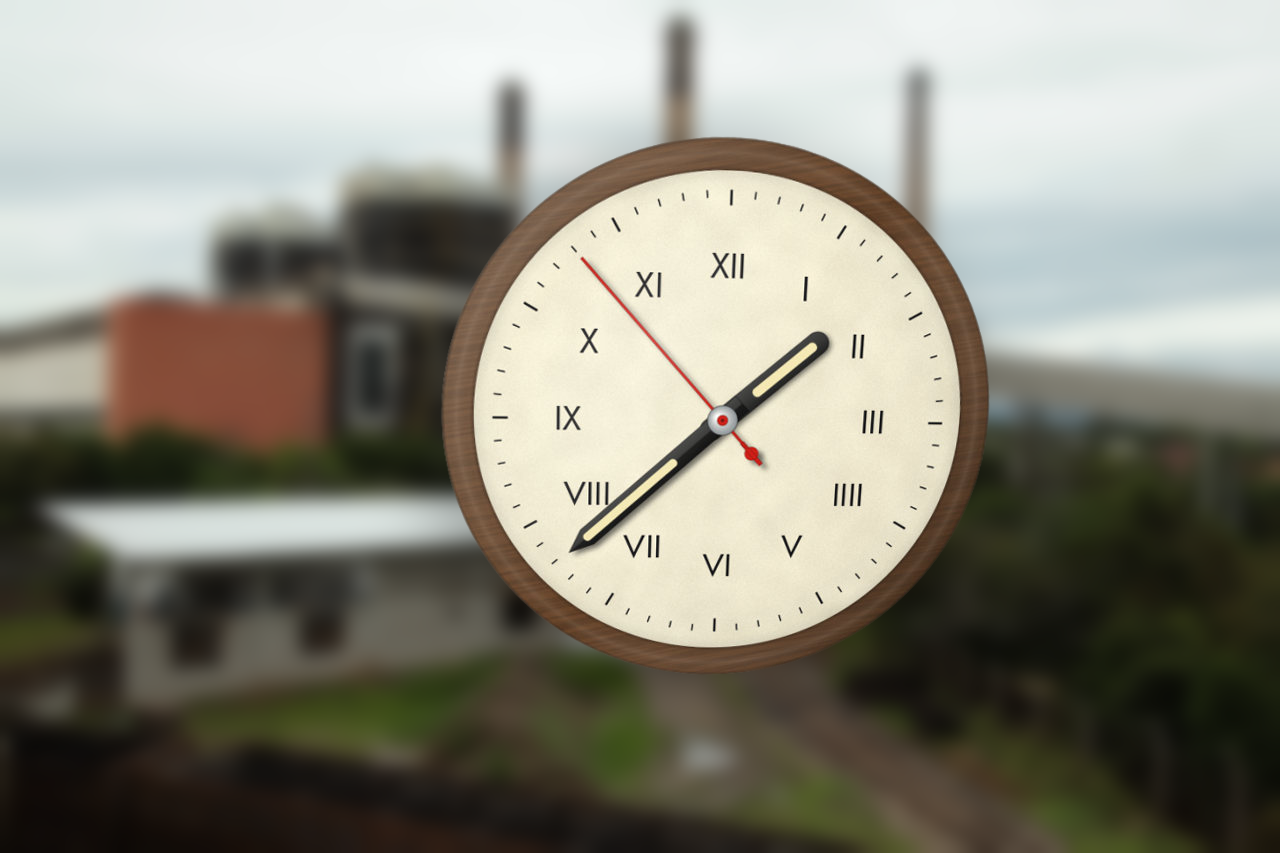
1:37:53
